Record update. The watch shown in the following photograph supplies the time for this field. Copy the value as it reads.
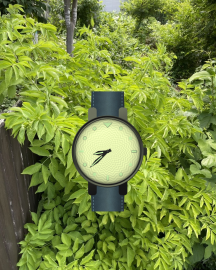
8:38
